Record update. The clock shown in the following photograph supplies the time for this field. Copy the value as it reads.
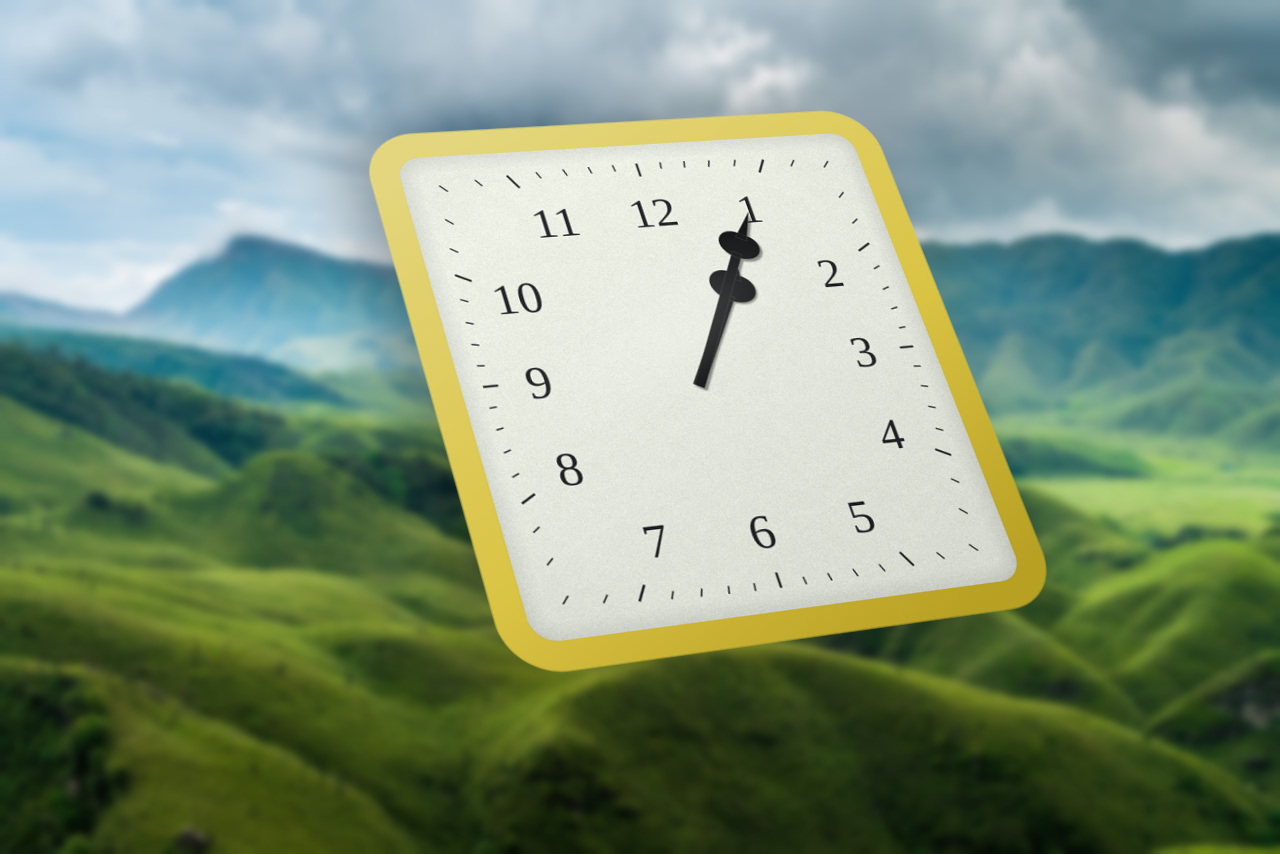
1:05
